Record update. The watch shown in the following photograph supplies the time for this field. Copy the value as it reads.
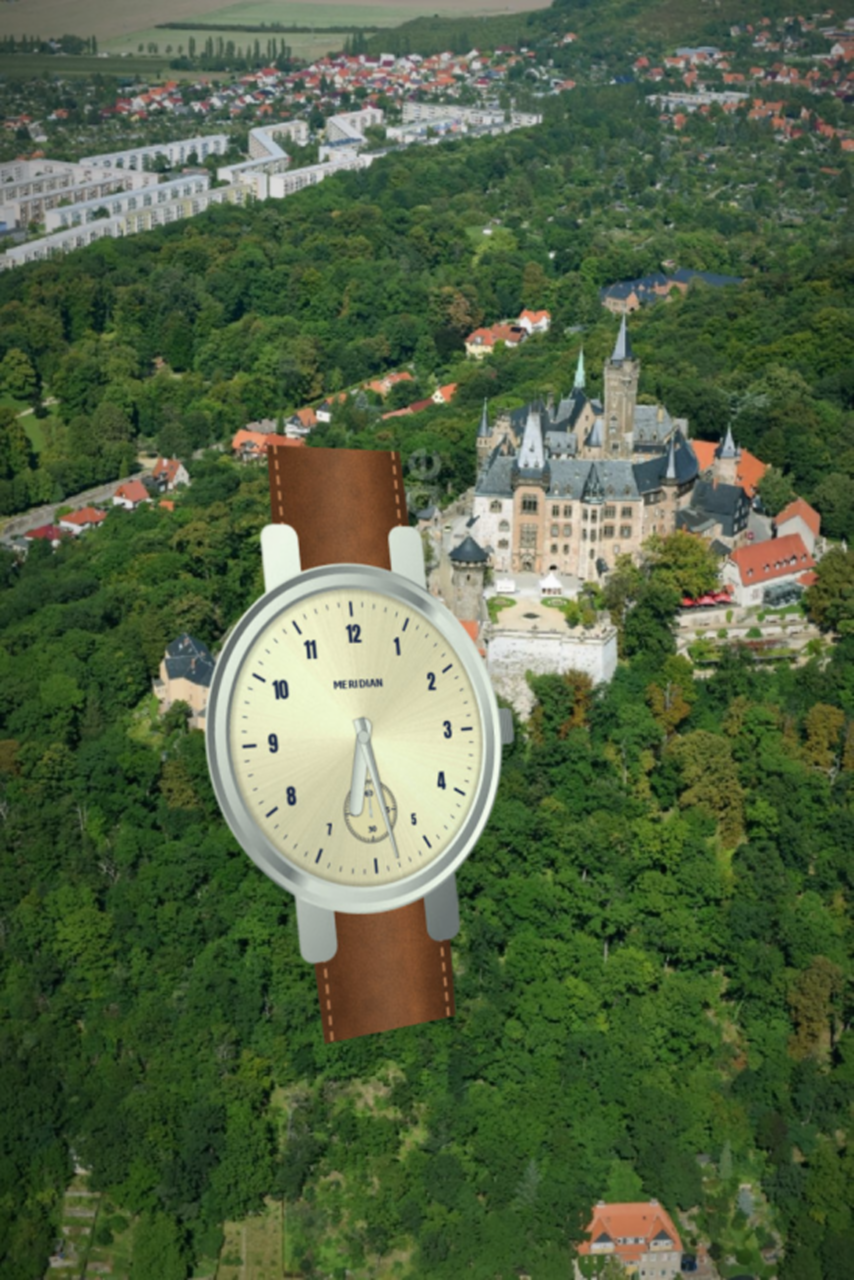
6:28
